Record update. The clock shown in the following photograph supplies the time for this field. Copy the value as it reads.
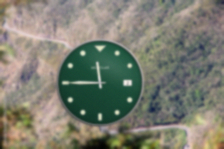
11:45
